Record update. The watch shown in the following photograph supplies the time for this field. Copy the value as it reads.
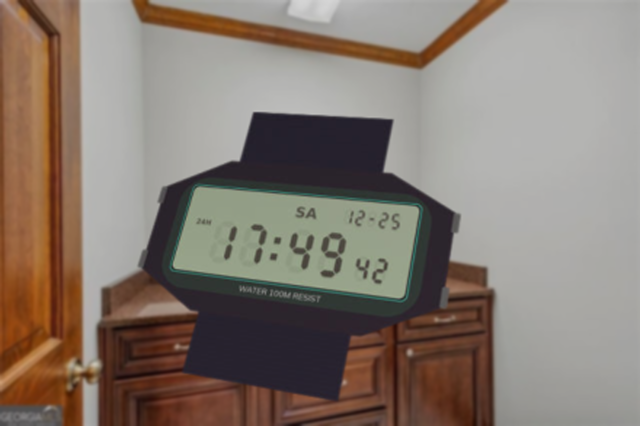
17:49:42
